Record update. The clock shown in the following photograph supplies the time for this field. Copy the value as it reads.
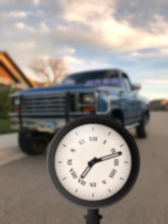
7:12
